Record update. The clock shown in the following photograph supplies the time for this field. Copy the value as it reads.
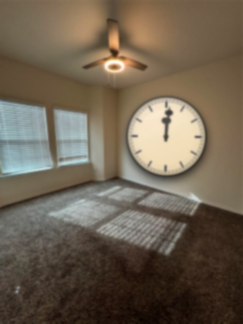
12:01
